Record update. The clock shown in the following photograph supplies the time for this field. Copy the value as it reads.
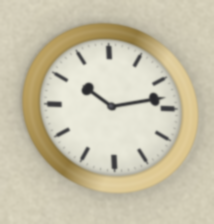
10:13
